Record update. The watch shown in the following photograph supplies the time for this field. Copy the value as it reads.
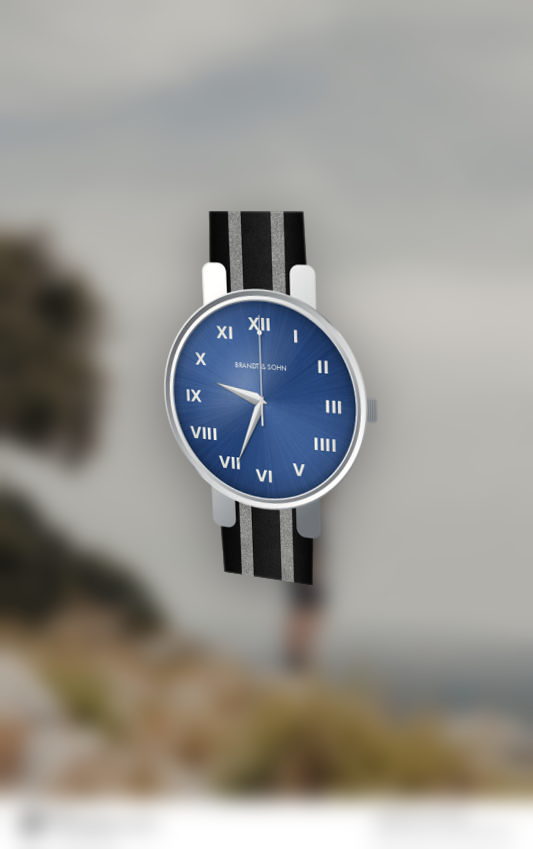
9:34:00
